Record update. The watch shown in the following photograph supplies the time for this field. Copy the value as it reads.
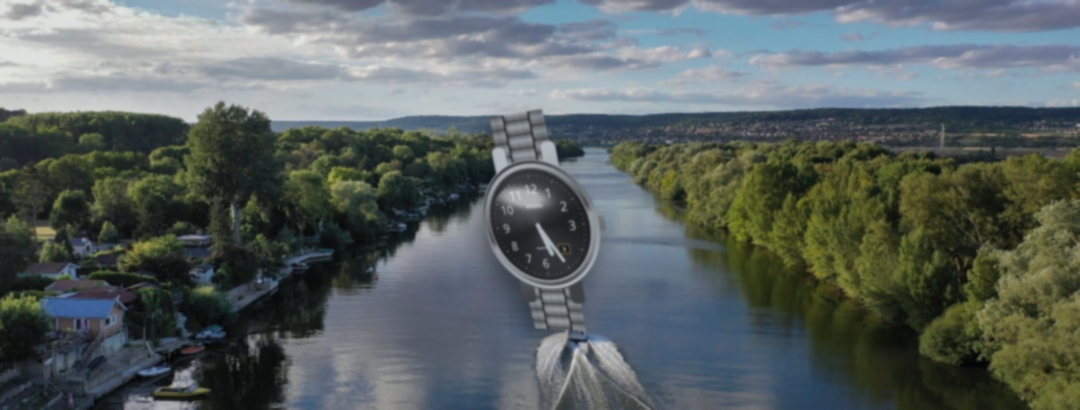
5:25
